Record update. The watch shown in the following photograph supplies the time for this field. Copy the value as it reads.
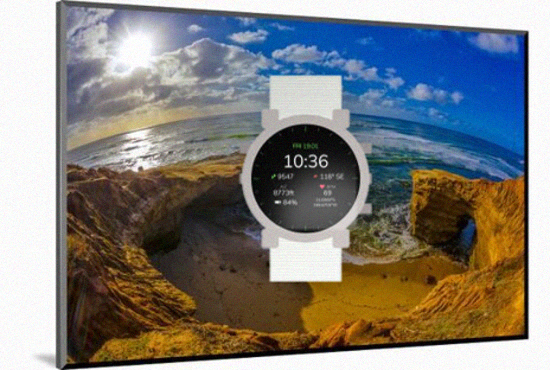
10:36
